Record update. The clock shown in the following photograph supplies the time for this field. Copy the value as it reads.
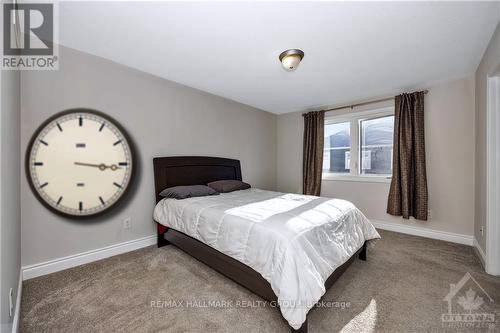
3:16
